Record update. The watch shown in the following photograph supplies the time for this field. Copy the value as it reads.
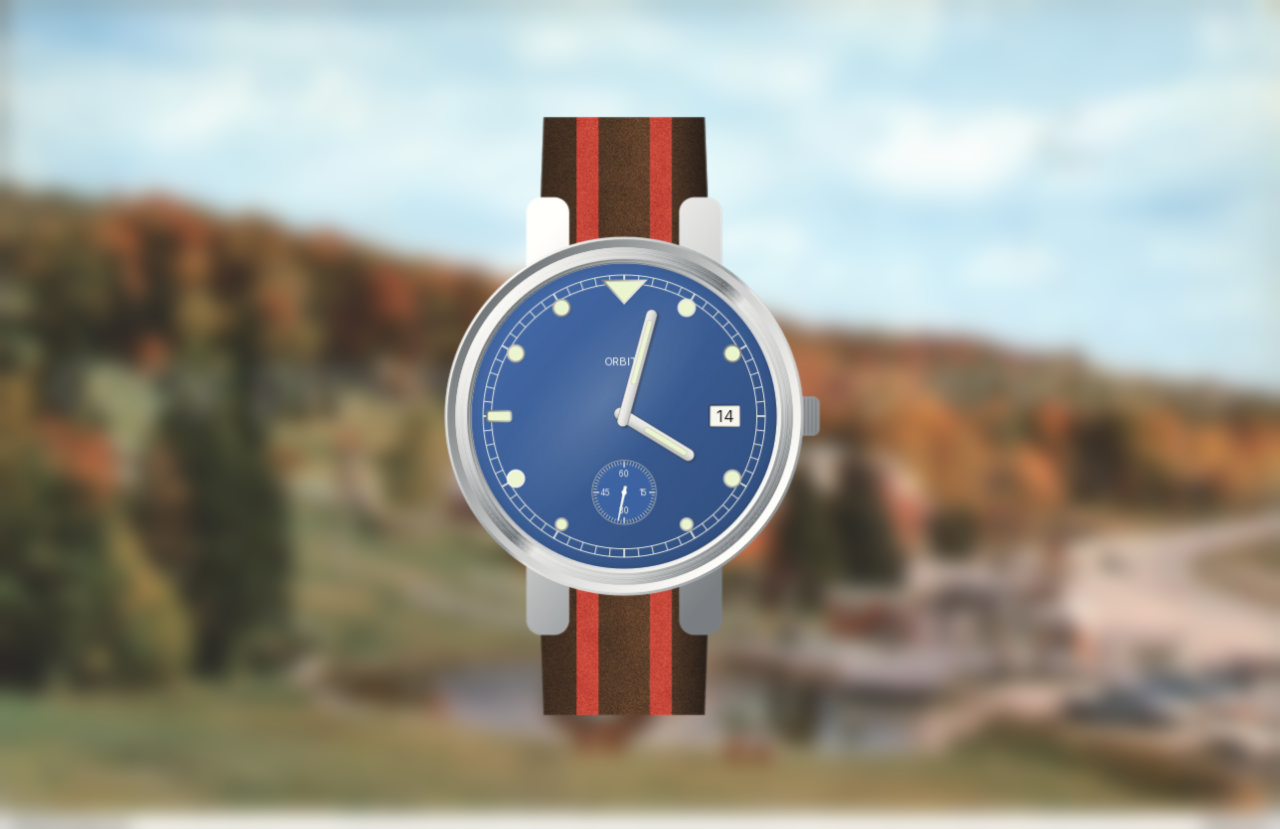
4:02:32
